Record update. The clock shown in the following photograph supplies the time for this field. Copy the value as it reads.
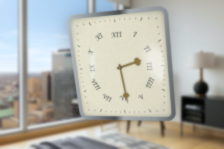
2:29
